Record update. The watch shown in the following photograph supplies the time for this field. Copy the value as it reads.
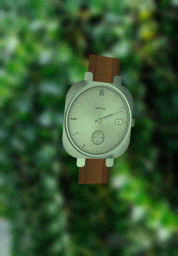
2:11
